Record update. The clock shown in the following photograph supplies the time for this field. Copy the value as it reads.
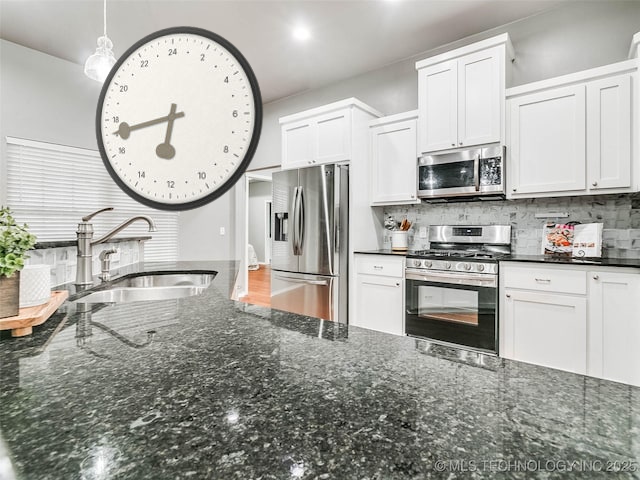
12:43
